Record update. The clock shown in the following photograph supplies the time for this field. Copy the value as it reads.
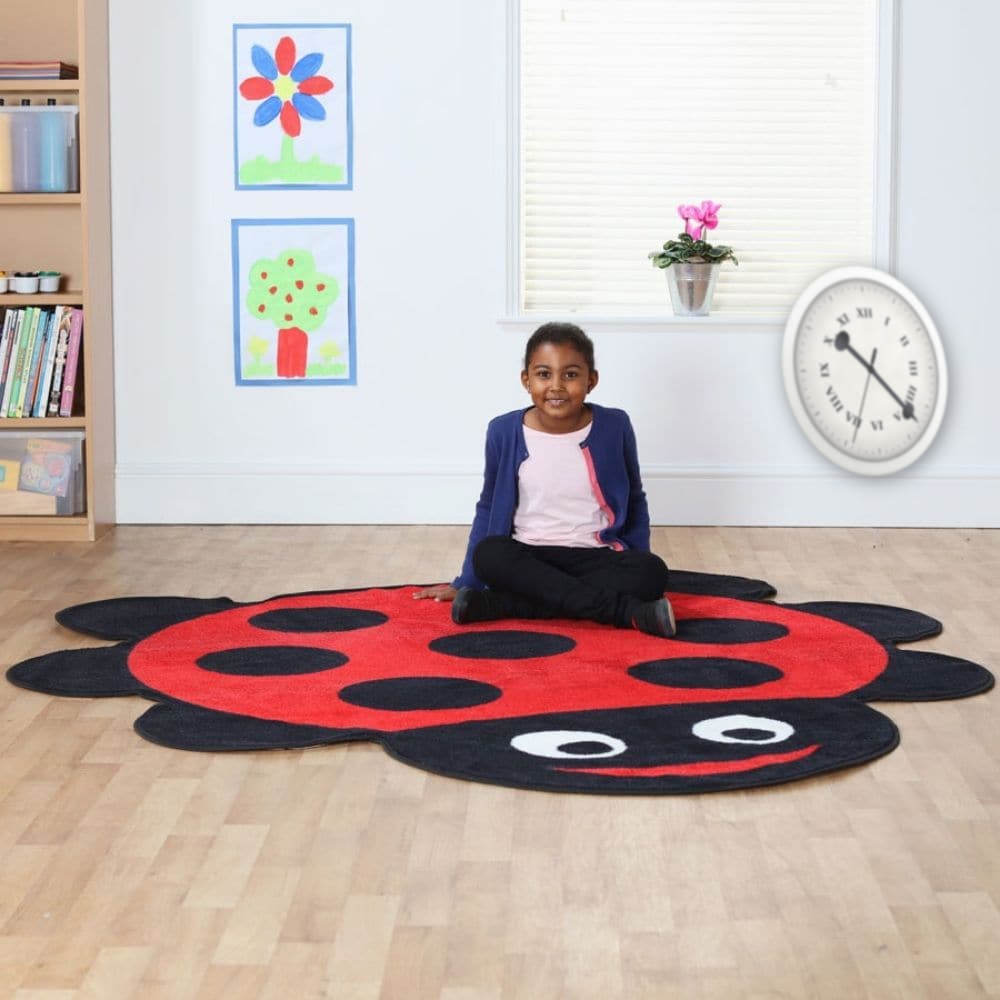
10:22:34
